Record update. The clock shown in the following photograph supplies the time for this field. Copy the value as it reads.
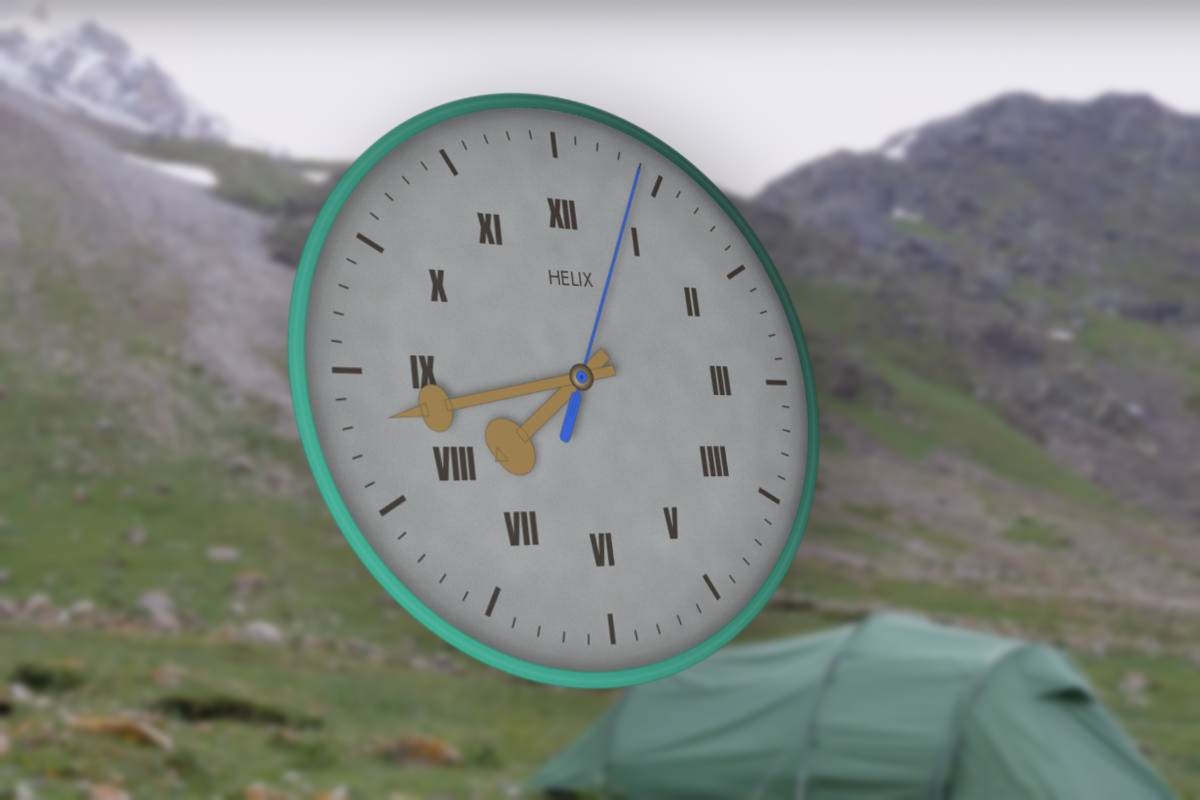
7:43:04
